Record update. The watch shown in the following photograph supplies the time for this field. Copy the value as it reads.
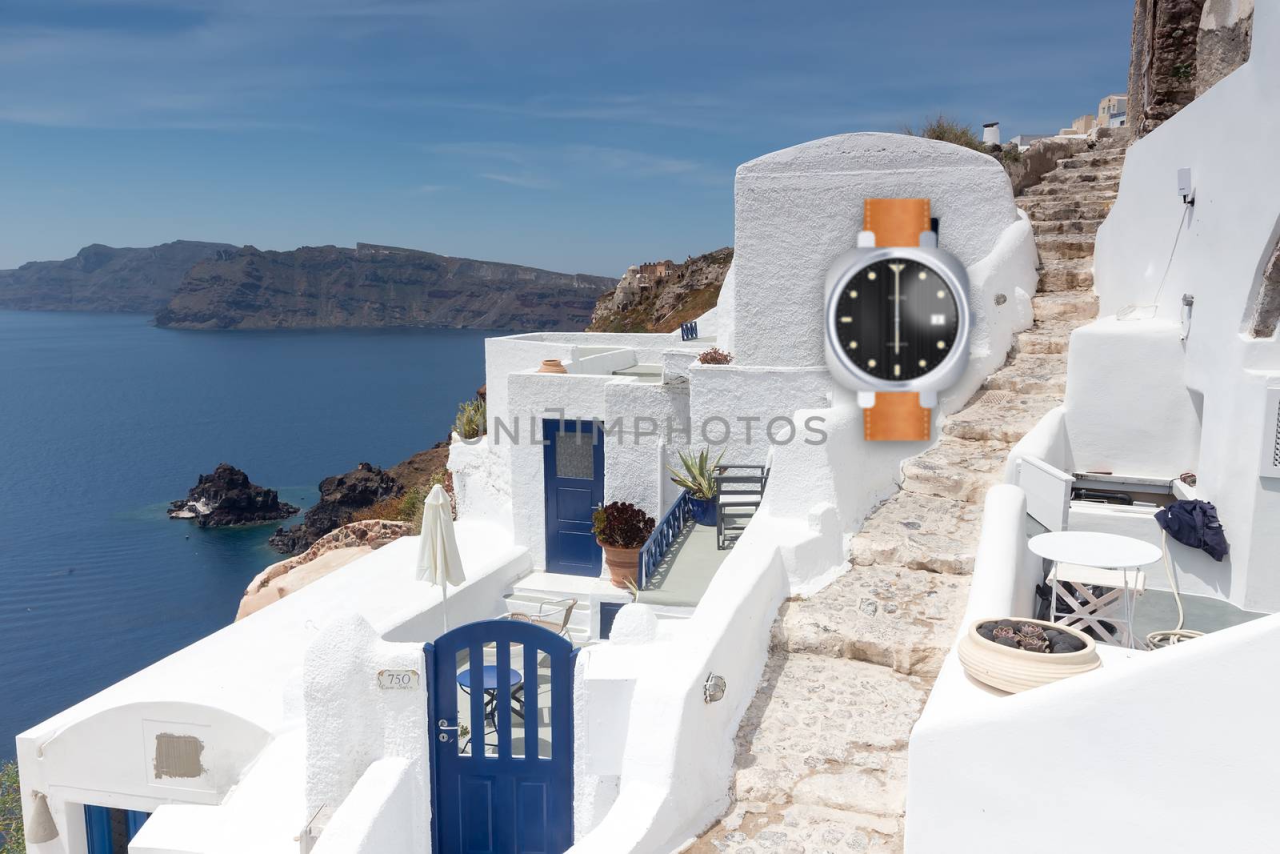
6:00
